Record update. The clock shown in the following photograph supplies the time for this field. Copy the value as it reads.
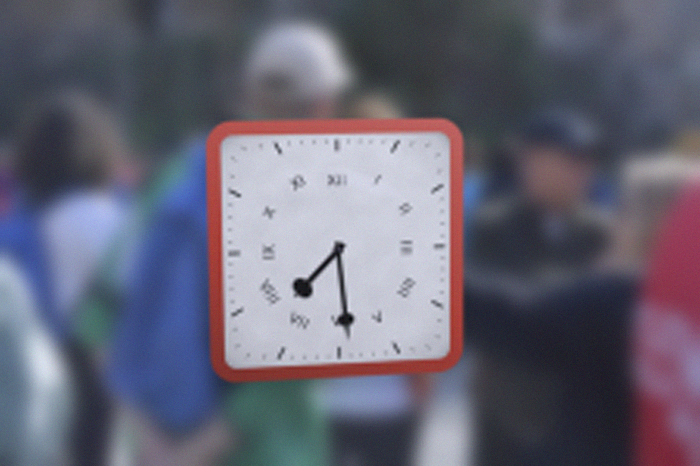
7:29
